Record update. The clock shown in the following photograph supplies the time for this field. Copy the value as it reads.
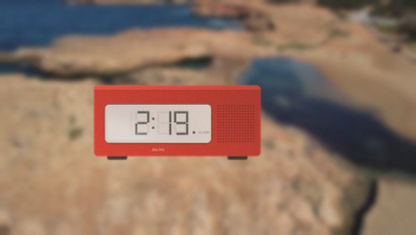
2:19
